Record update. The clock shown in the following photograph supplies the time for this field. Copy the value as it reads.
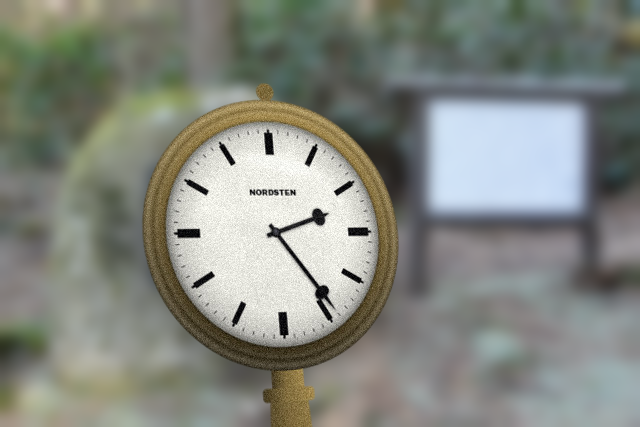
2:24
